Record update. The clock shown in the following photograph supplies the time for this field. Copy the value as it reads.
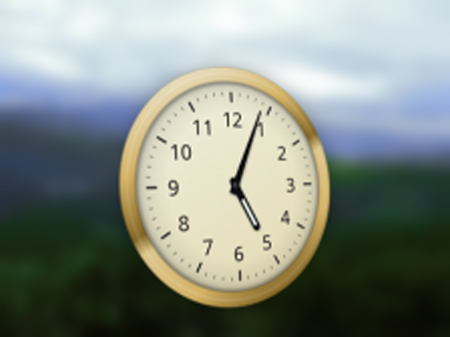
5:04
